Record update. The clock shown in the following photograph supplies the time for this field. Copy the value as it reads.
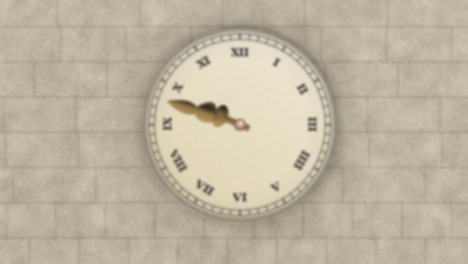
9:48
